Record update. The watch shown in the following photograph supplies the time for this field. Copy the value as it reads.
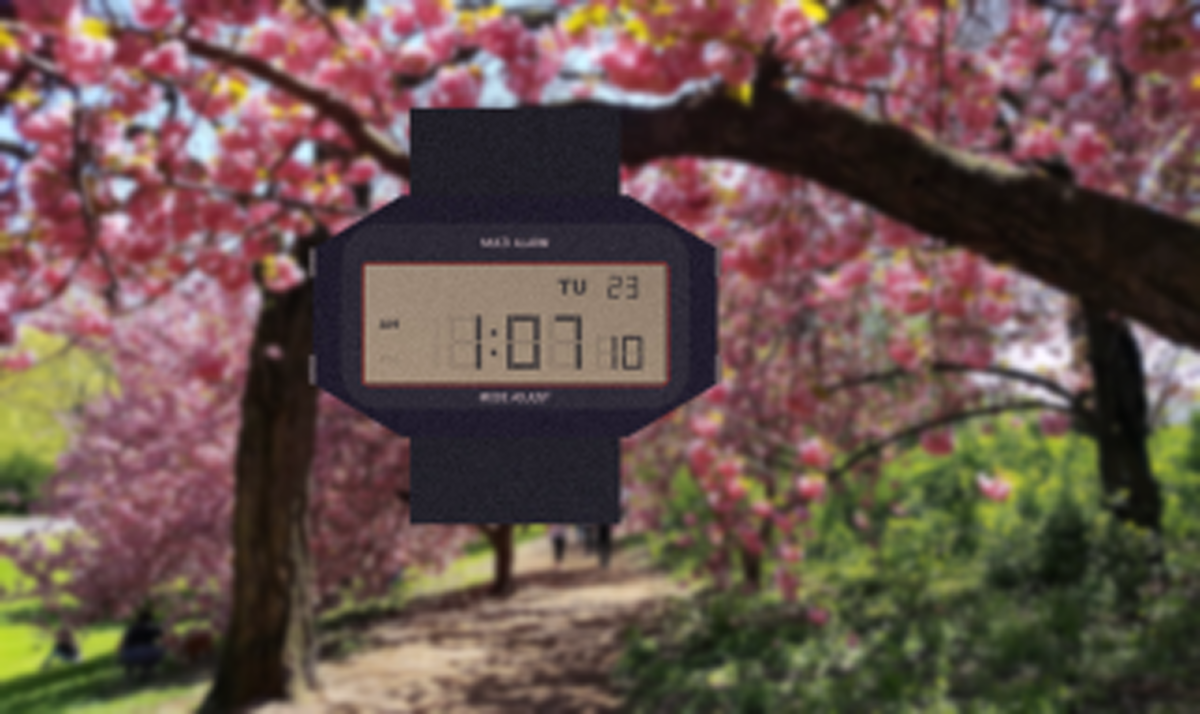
1:07:10
